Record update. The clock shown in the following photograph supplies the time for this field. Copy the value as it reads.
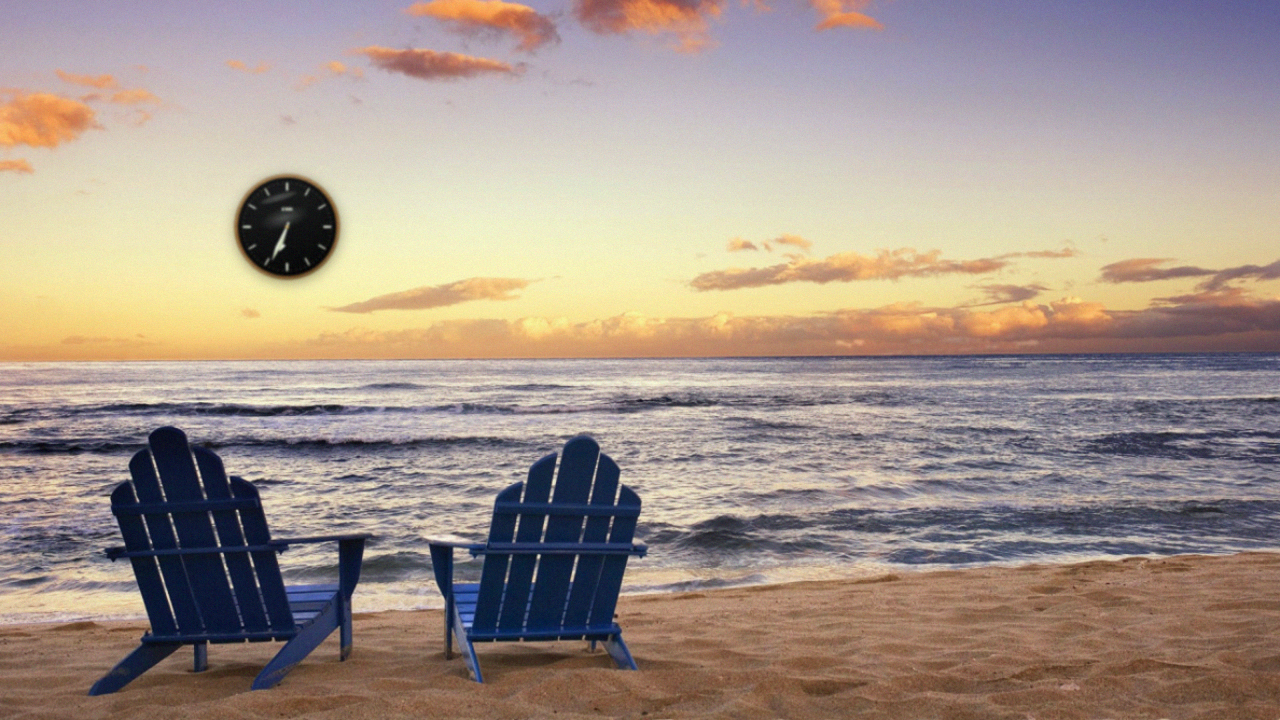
6:34
